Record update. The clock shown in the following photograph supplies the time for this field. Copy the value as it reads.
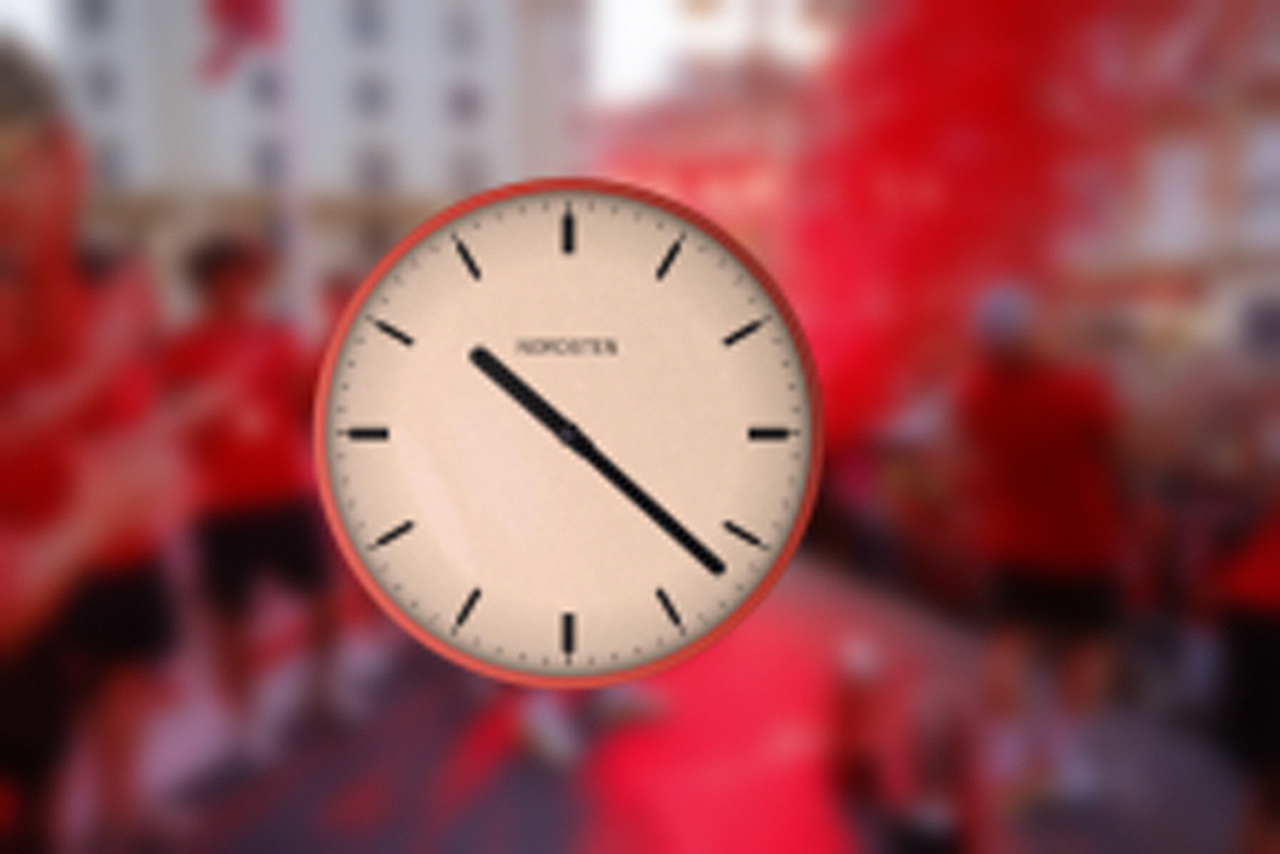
10:22
